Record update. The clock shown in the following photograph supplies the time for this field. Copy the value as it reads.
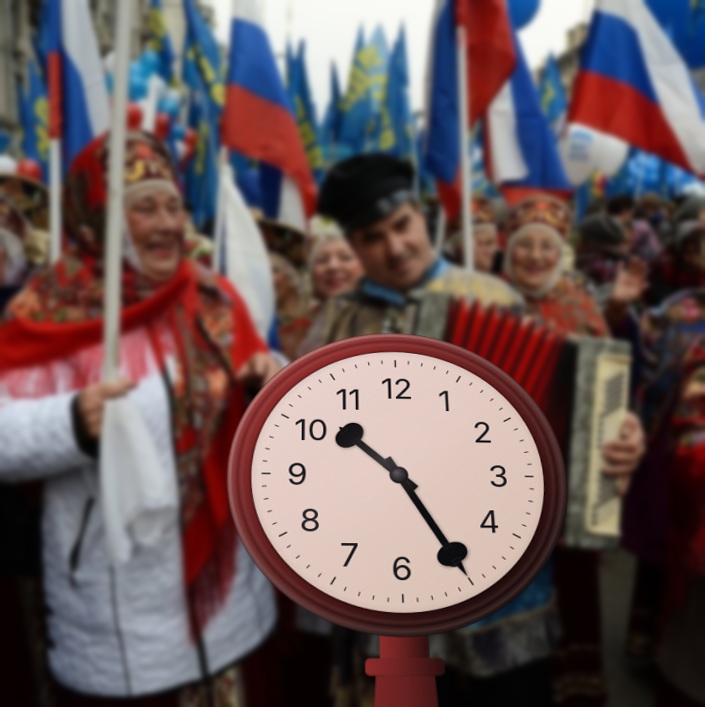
10:25
